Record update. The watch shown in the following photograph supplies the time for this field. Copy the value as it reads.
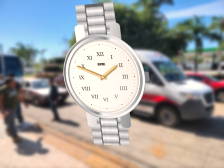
1:49
